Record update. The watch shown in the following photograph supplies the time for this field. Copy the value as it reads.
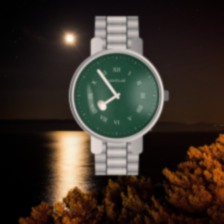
7:54
